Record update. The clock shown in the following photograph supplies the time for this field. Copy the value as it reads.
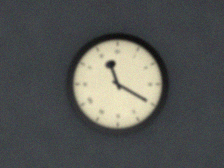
11:20
